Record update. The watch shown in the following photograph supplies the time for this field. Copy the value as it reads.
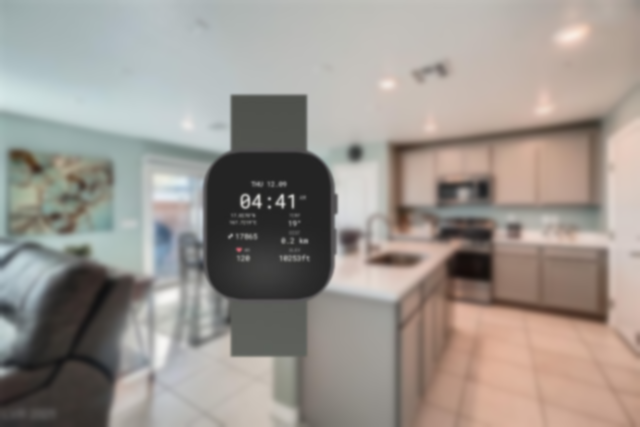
4:41
